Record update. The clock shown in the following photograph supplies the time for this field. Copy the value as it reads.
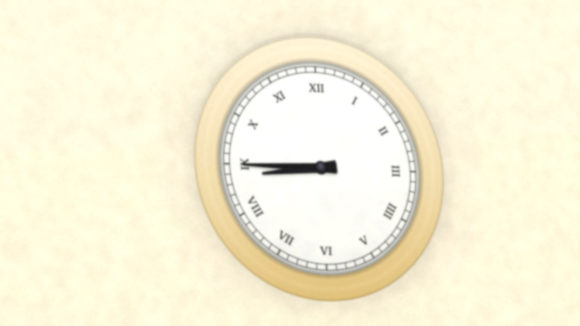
8:45
